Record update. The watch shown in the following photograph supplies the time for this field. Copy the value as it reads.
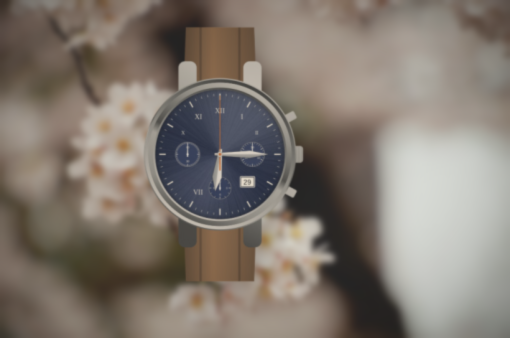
6:15
